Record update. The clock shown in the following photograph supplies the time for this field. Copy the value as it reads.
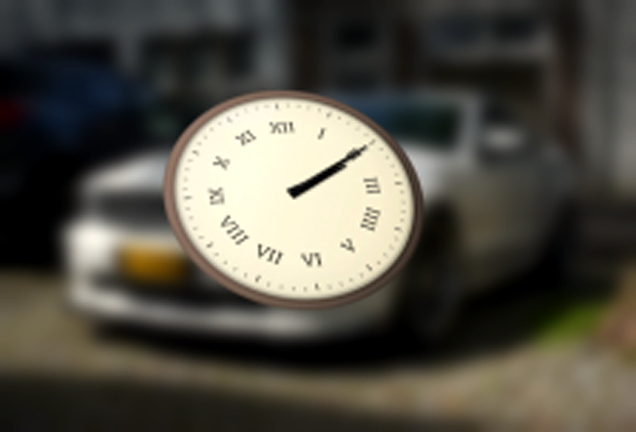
2:10
